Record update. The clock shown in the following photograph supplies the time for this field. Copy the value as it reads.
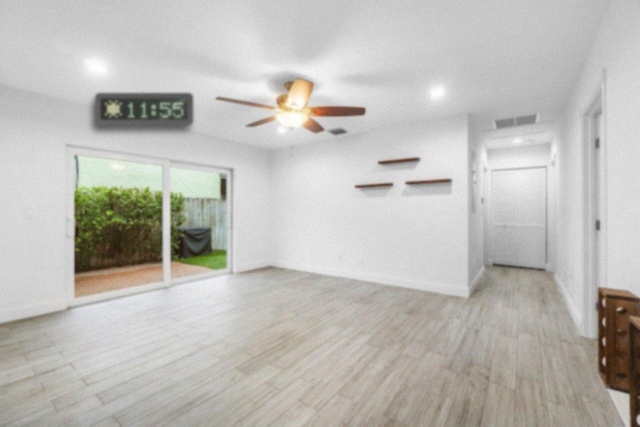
11:55
